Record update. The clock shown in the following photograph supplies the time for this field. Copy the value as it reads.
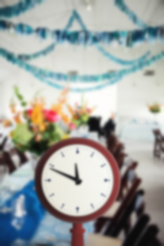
11:49
